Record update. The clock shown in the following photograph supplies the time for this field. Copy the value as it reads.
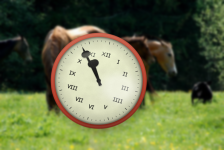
10:53
